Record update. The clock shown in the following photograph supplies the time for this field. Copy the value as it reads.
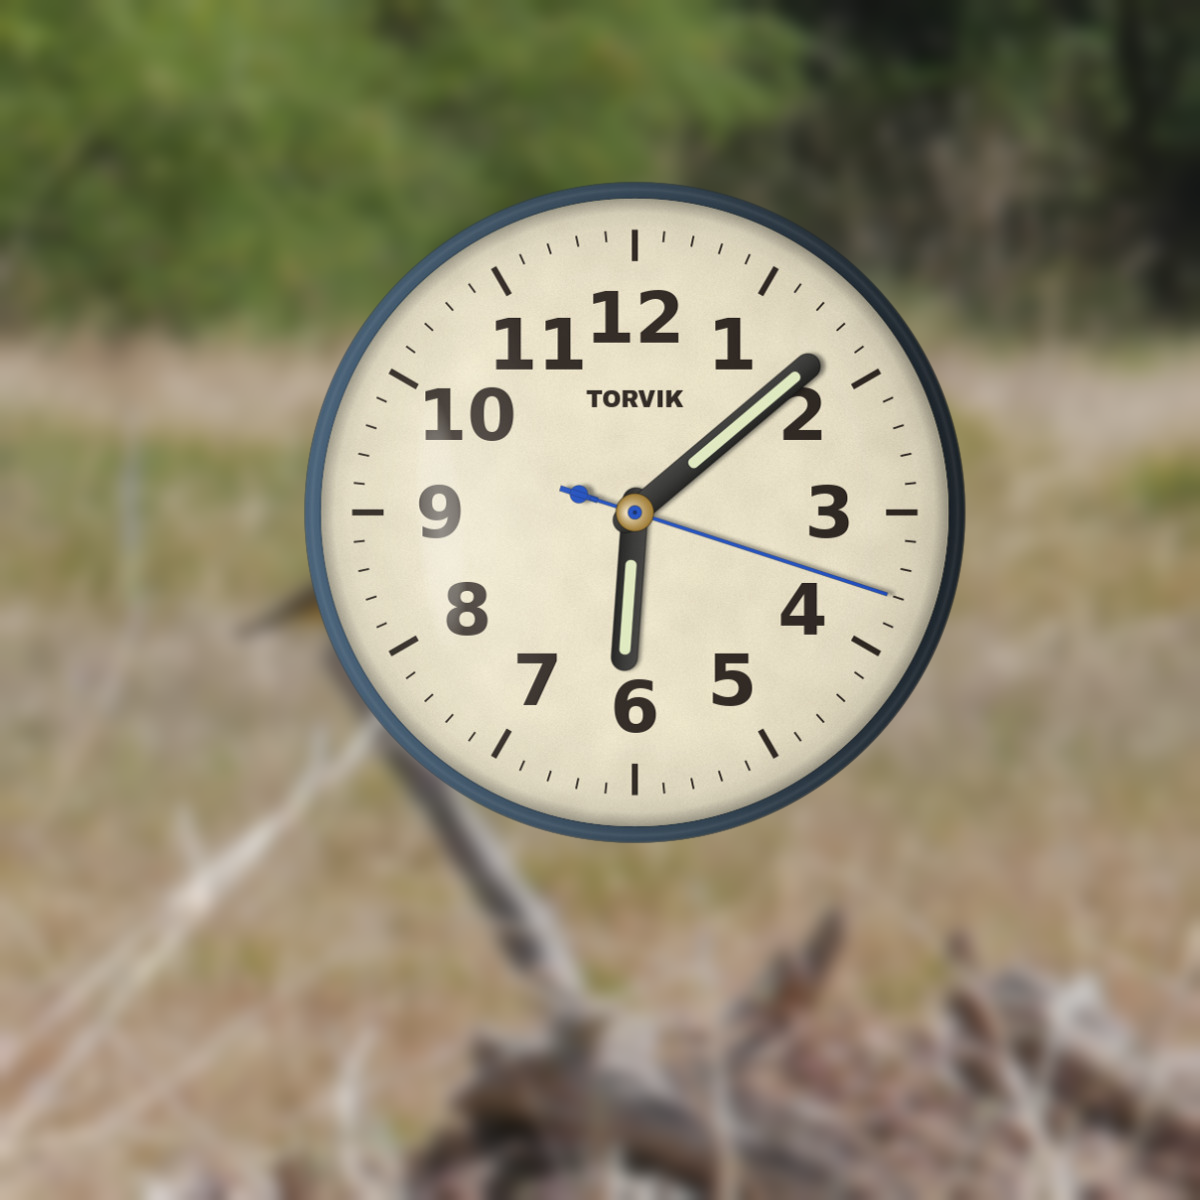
6:08:18
